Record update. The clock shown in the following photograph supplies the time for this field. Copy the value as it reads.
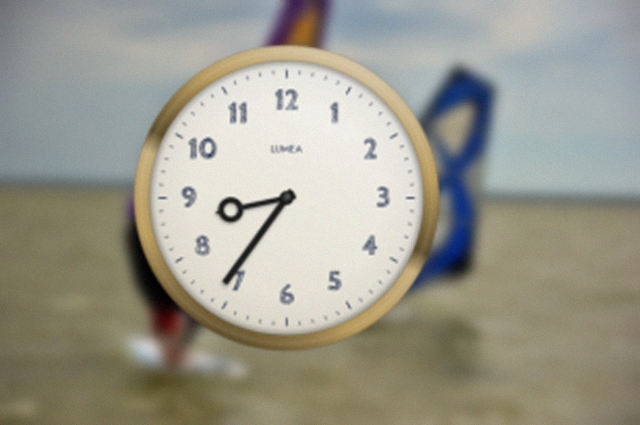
8:36
